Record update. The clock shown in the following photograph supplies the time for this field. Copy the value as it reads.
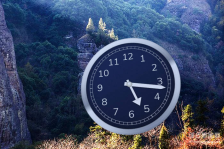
5:17
